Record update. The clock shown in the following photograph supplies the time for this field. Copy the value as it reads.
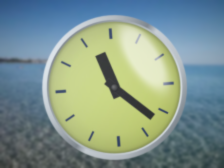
11:22
